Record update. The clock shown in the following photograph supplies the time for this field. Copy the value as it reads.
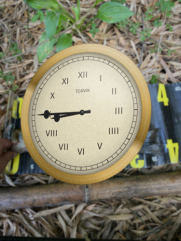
8:45
